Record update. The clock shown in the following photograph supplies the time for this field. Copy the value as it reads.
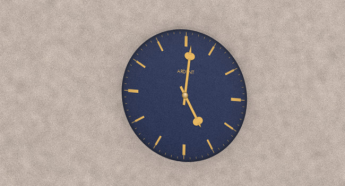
5:01
